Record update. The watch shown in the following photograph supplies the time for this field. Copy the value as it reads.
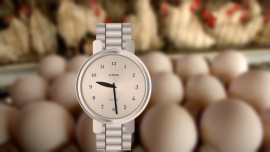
9:29
